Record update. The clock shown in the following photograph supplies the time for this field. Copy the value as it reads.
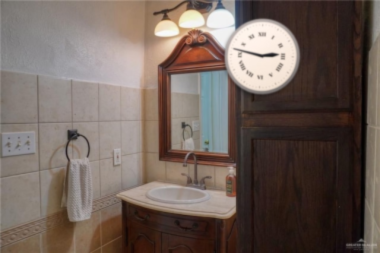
2:47
